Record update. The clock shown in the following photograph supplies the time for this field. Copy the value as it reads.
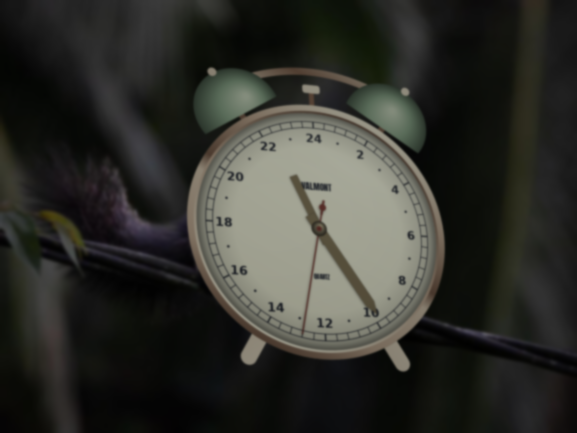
22:24:32
